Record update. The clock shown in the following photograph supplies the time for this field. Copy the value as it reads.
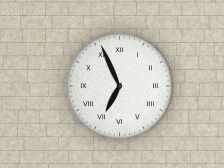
6:56
